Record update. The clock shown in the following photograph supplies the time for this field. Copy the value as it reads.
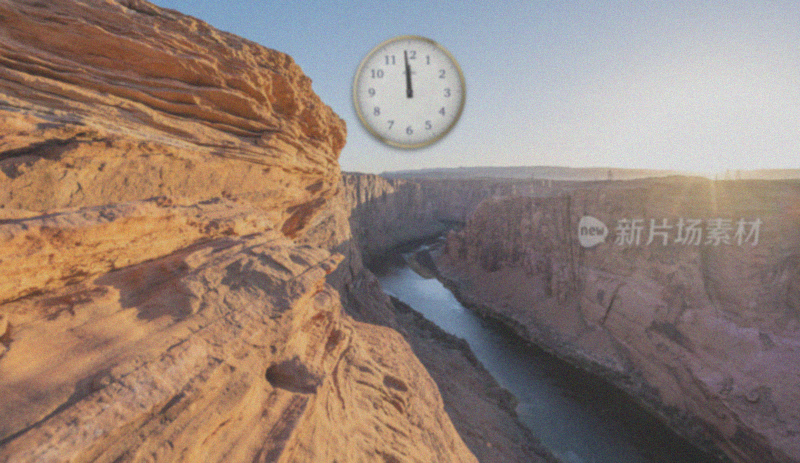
11:59
